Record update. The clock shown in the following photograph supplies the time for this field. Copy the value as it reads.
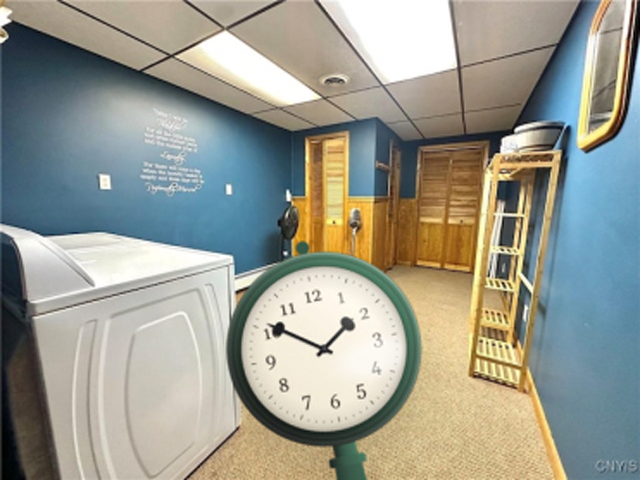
1:51
